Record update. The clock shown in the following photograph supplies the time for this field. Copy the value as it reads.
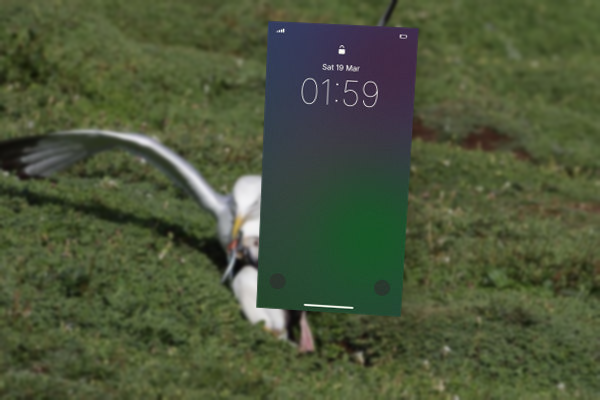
1:59
